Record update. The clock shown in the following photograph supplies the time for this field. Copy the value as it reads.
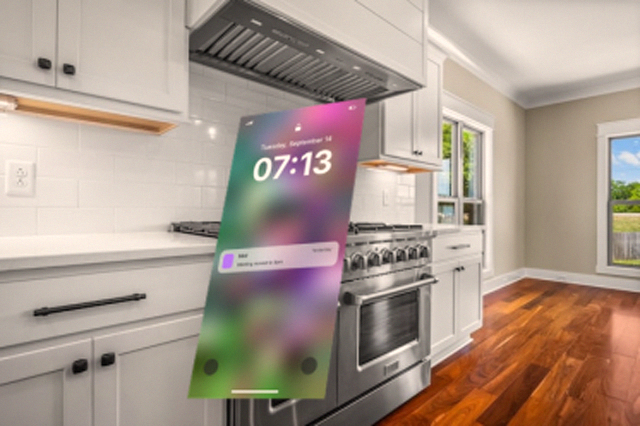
7:13
